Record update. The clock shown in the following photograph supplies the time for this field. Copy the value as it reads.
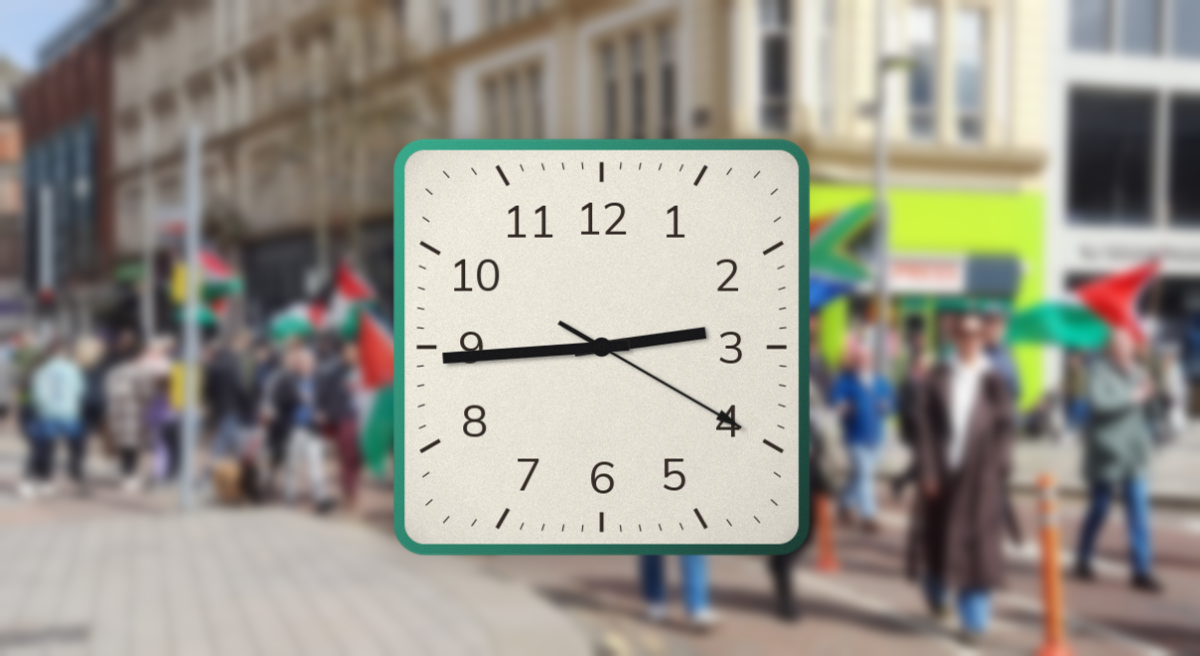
2:44:20
